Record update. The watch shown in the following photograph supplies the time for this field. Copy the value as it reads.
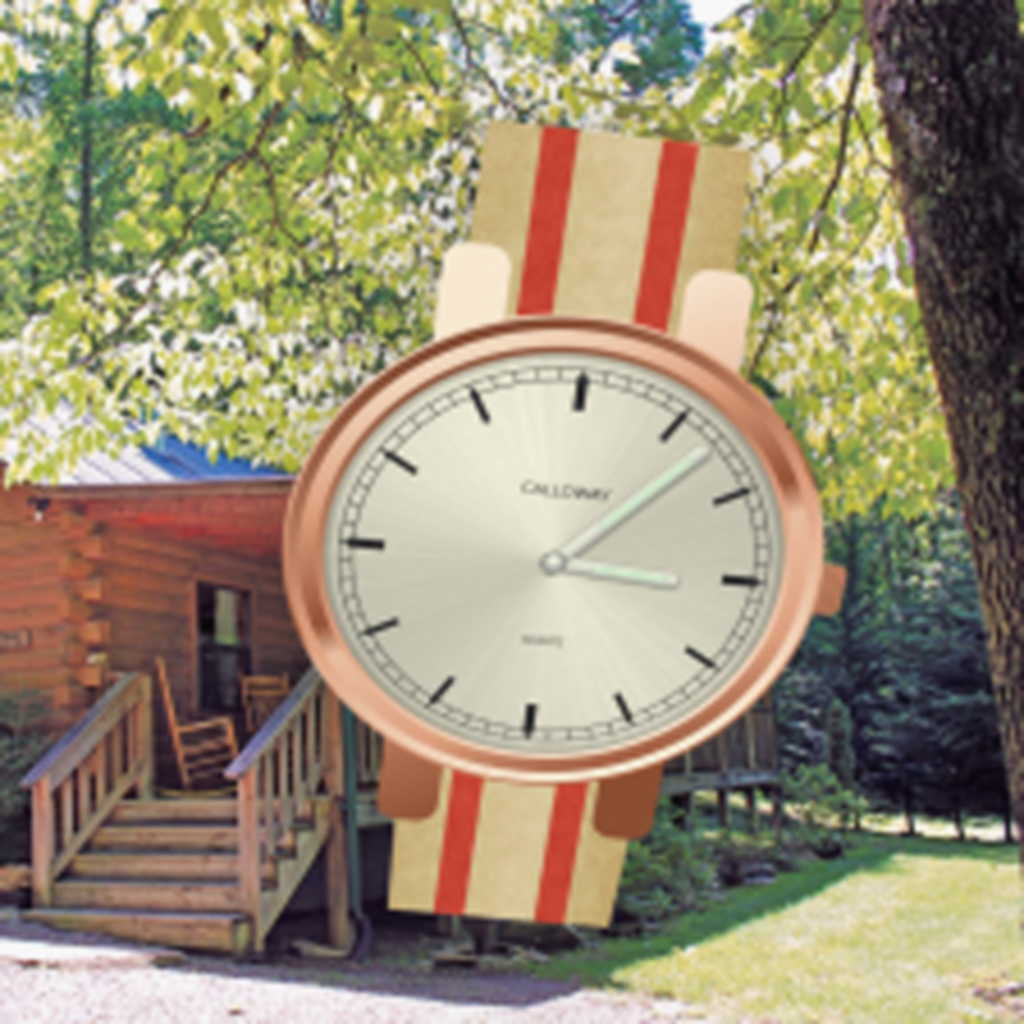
3:07
